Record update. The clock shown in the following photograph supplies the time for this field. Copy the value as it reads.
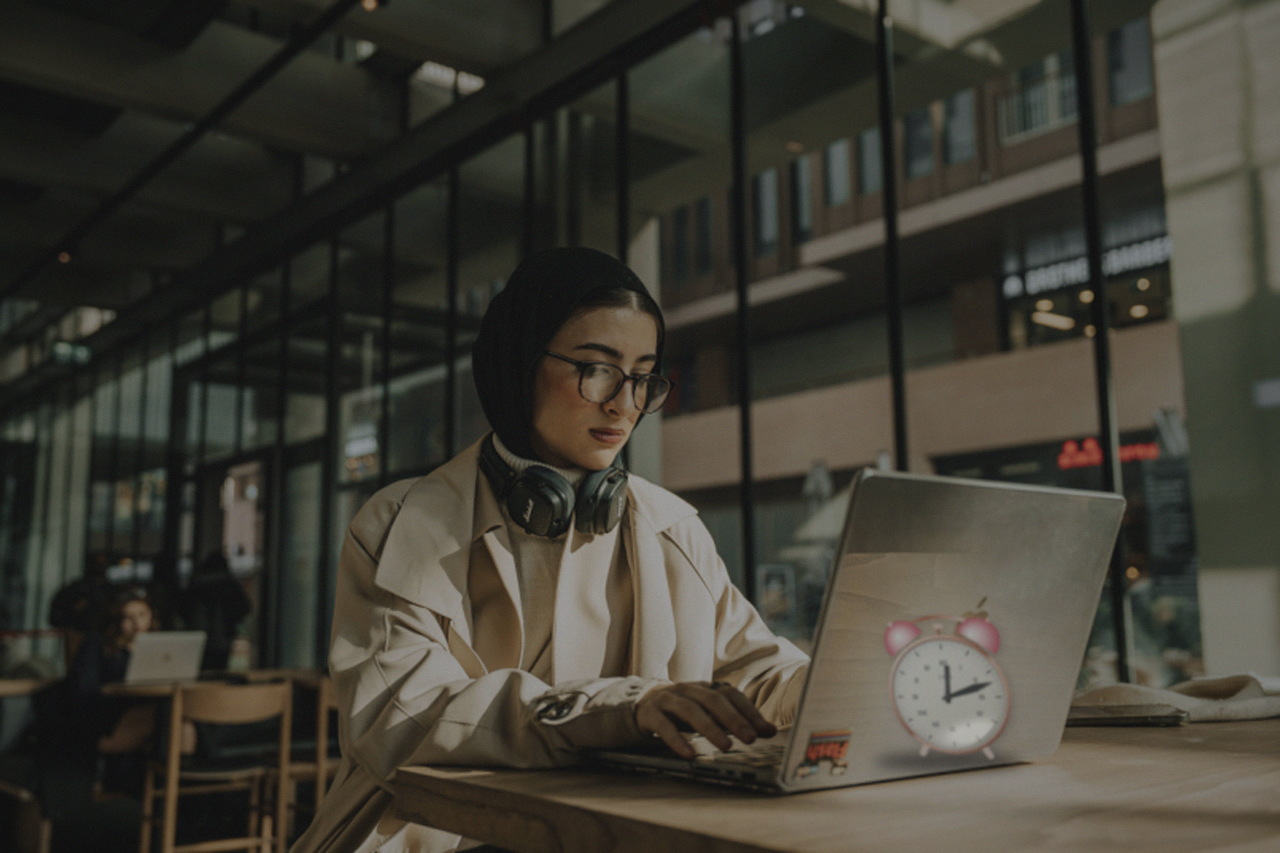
12:12
